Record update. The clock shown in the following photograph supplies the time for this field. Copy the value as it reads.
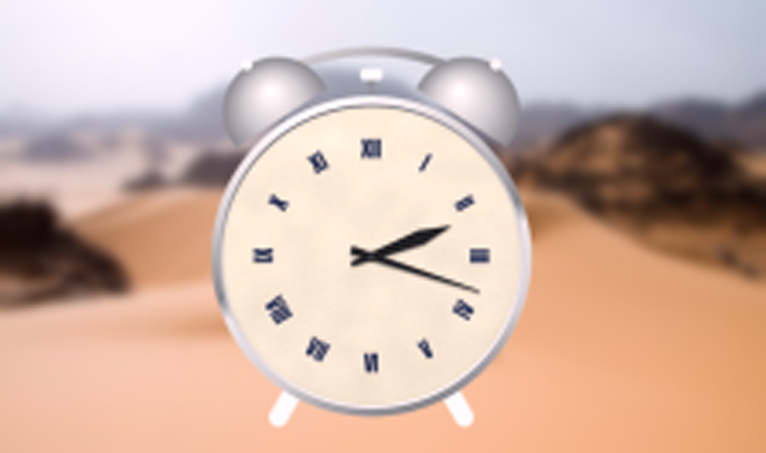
2:18
